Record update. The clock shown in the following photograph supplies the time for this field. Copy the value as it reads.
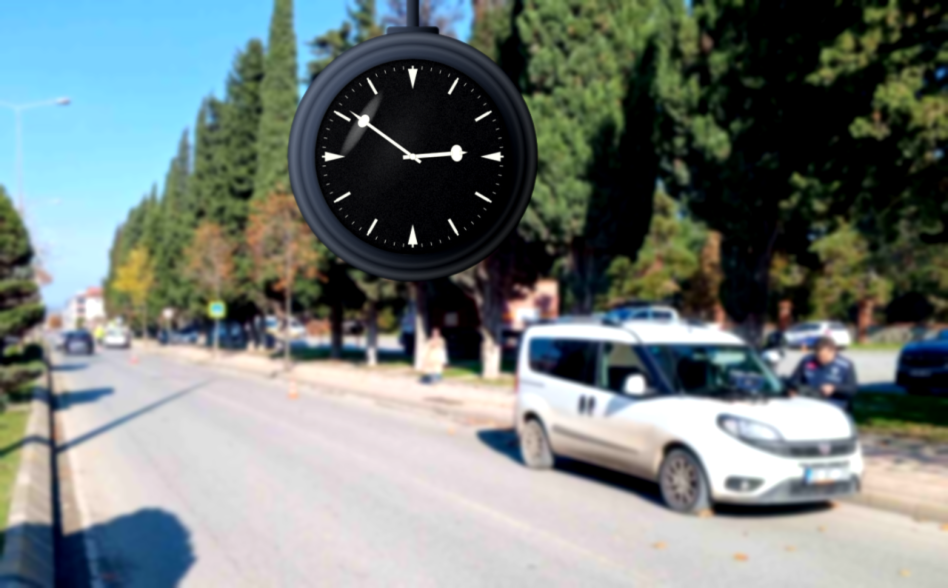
2:51
